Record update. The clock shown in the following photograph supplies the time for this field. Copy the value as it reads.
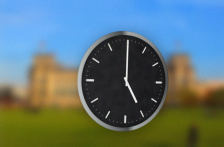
5:00
